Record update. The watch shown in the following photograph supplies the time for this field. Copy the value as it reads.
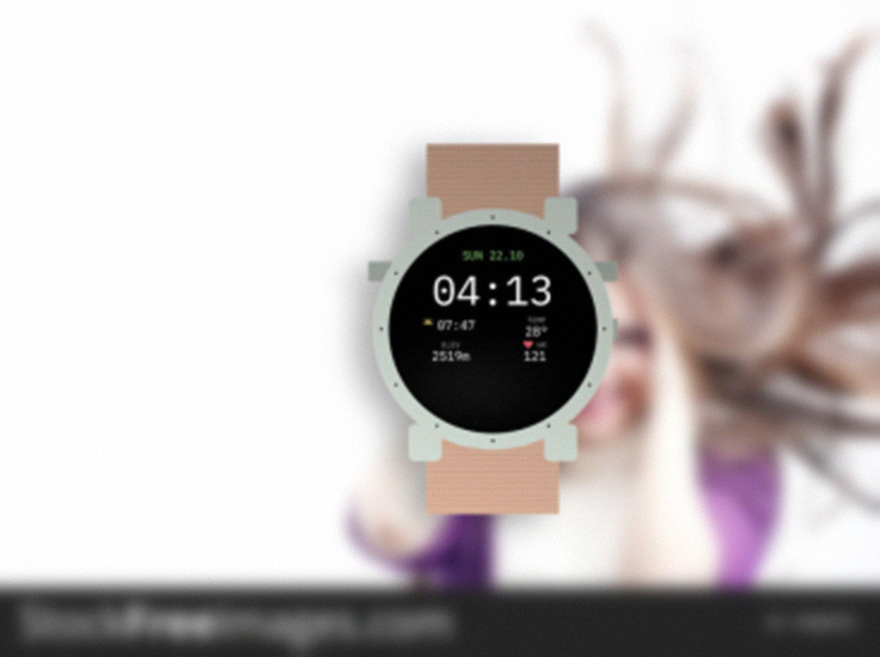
4:13
